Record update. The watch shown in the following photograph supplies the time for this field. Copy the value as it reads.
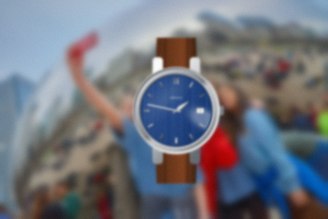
1:47
